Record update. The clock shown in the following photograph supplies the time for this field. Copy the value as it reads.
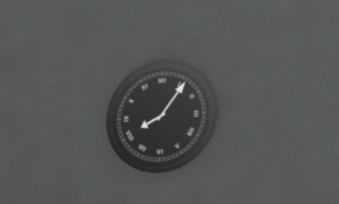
8:06
